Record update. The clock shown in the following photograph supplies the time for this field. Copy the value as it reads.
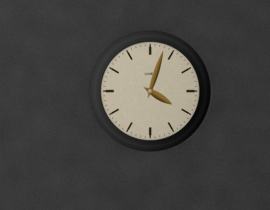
4:03
